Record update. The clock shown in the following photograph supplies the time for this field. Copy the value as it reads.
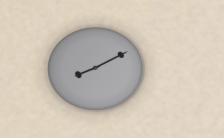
8:10
